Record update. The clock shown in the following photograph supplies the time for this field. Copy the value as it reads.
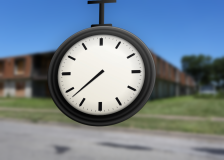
7:38
